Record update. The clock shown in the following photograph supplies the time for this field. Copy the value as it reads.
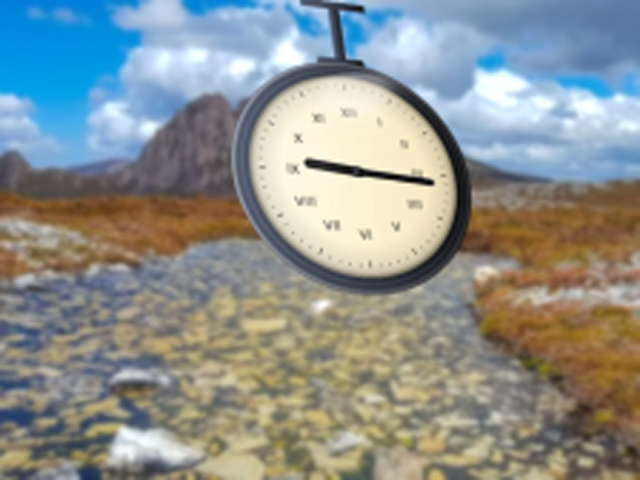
9:16
